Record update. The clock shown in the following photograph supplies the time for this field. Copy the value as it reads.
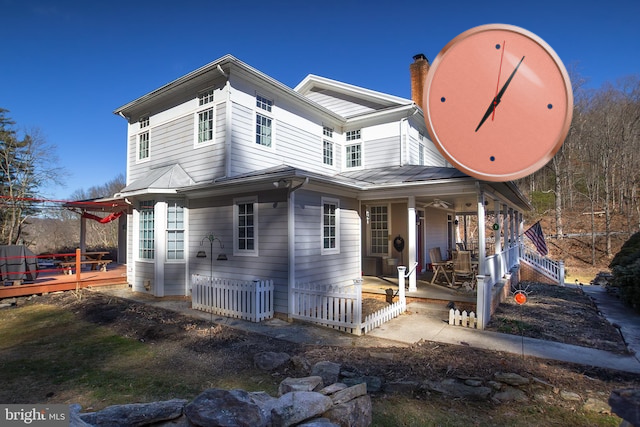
7:05:01
